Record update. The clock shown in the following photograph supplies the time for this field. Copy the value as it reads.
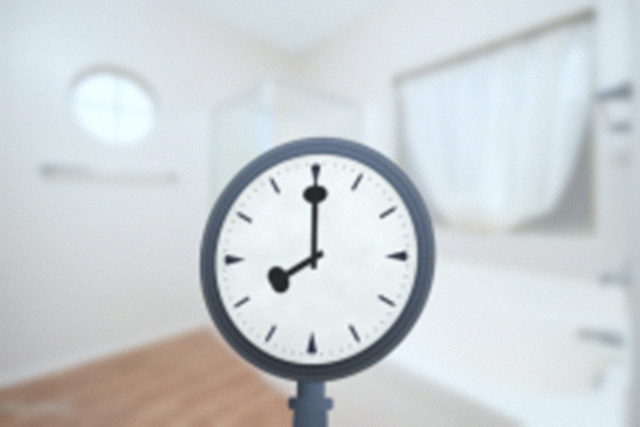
8:00
